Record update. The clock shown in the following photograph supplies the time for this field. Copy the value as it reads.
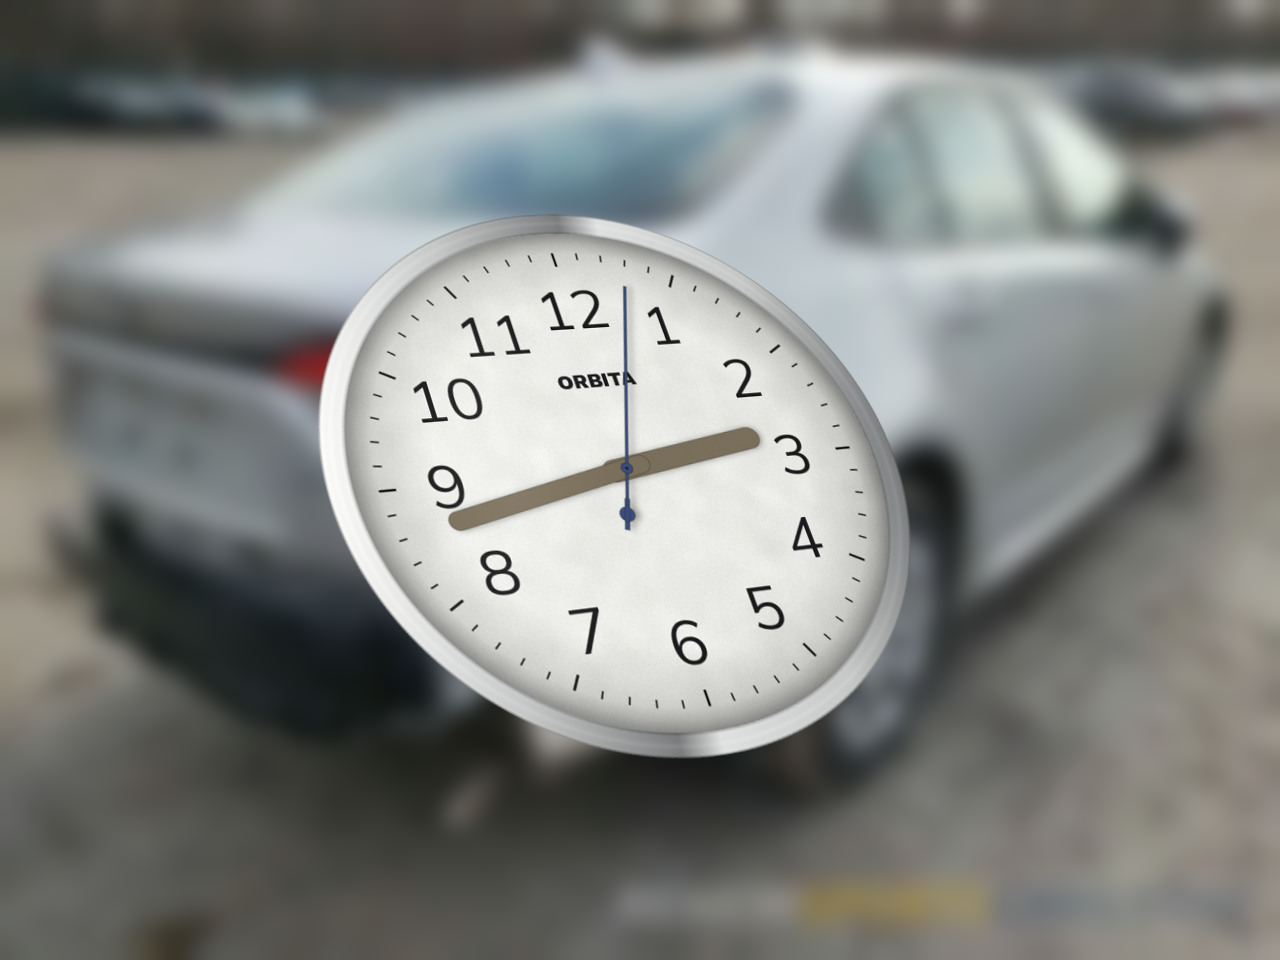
2:43:03
